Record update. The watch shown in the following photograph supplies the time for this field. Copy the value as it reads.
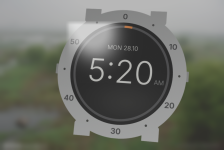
5:20
